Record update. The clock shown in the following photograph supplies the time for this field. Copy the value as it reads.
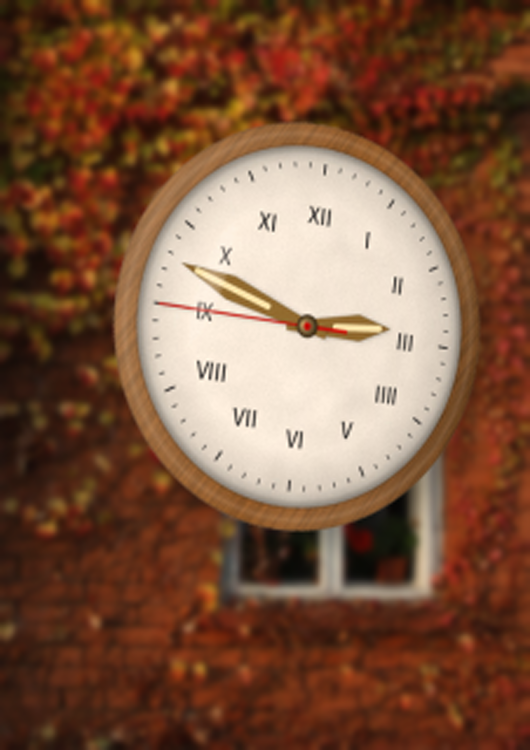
2:47:45
